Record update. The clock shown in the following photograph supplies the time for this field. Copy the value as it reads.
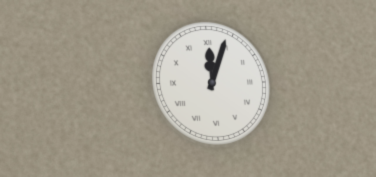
12:04
